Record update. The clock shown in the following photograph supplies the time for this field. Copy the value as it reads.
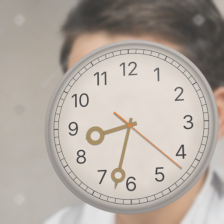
8:32:22
